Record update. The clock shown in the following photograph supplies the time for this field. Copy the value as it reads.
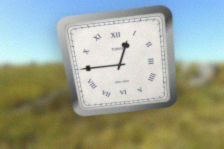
12:45
